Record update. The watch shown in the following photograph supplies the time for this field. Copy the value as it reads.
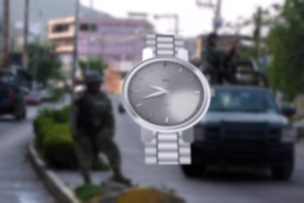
9:42
